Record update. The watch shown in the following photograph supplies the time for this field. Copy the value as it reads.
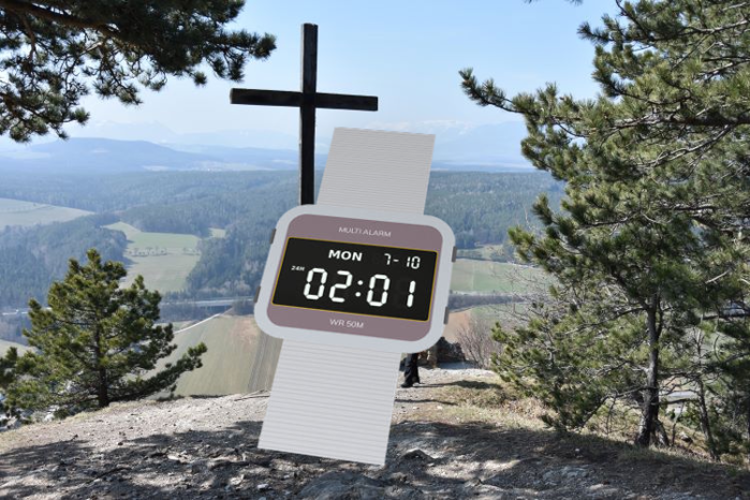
2:01
